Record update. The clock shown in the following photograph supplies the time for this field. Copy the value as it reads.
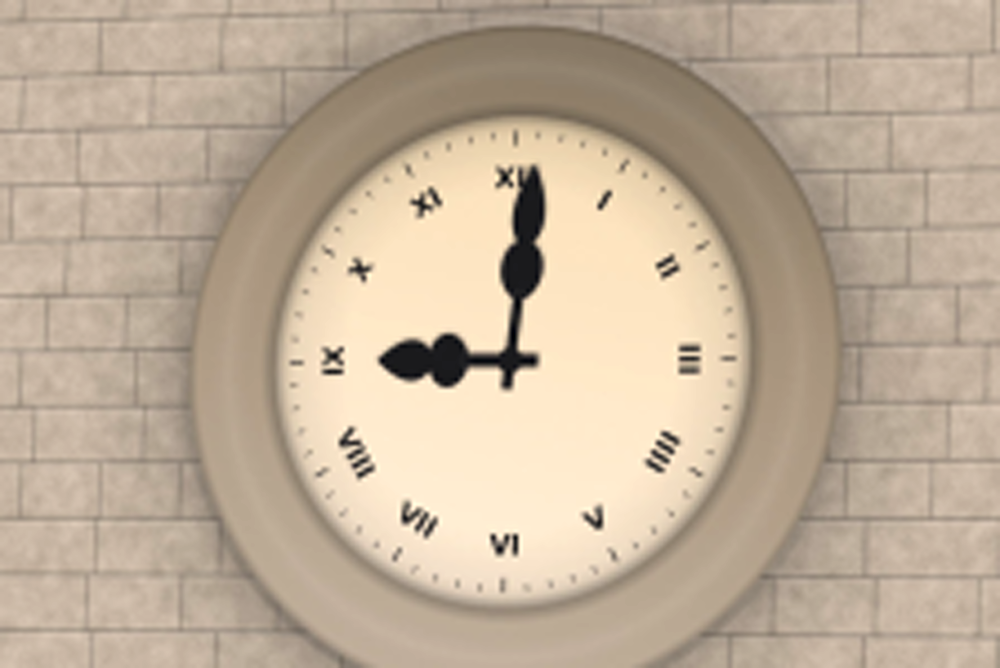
9:01
